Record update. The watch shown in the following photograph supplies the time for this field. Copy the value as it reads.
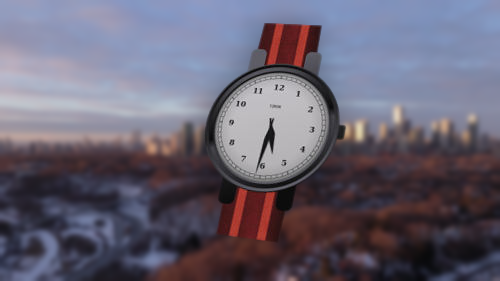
5:31
